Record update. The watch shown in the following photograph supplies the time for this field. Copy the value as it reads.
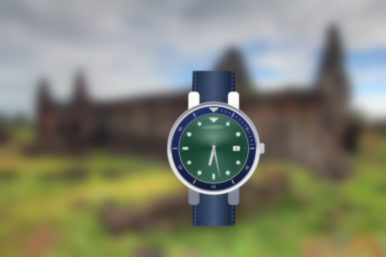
6:28
